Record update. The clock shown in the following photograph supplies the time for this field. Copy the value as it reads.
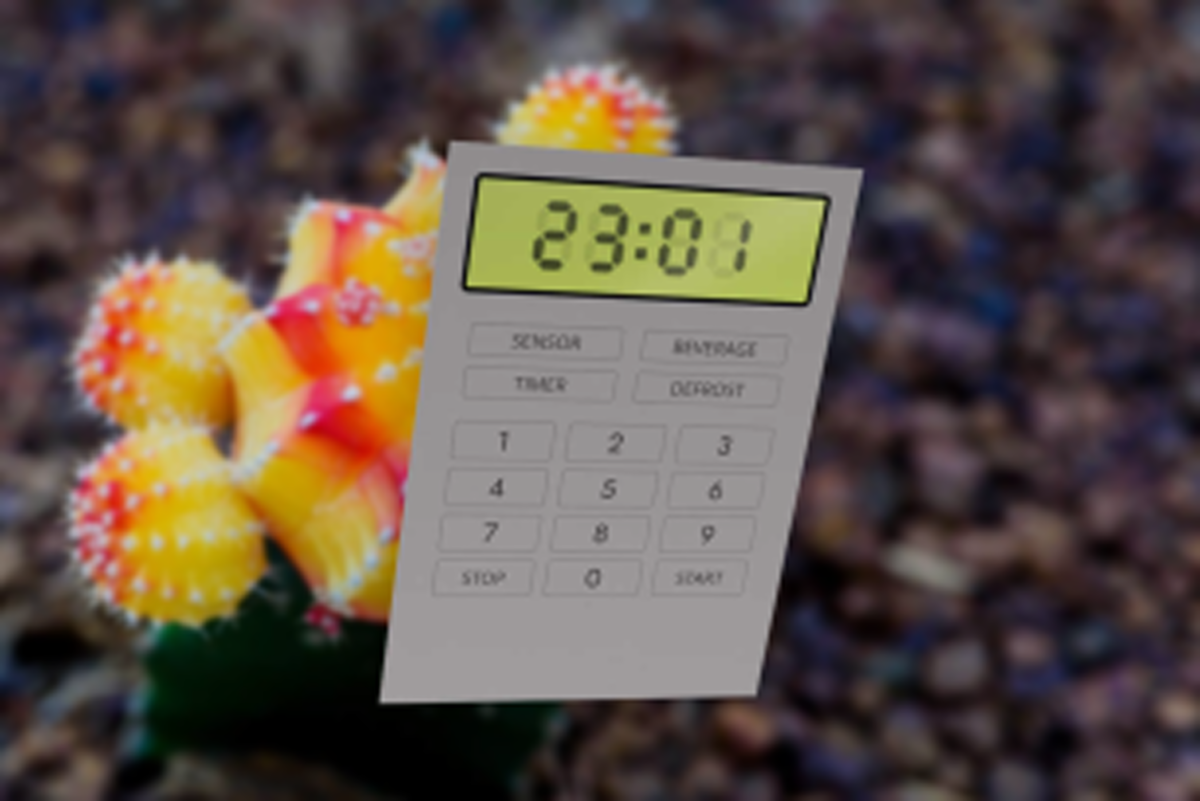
23:01
